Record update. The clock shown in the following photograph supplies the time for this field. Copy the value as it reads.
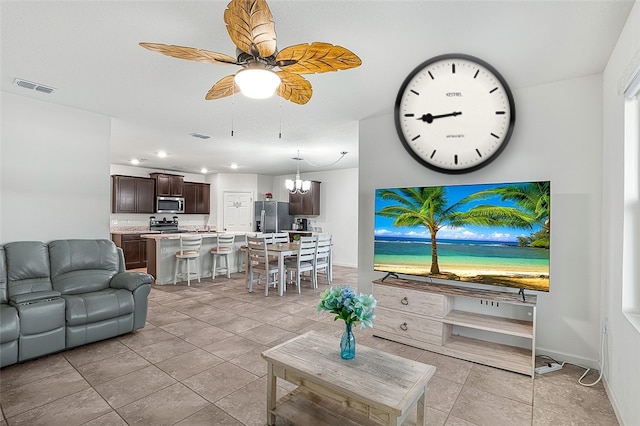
8:44
